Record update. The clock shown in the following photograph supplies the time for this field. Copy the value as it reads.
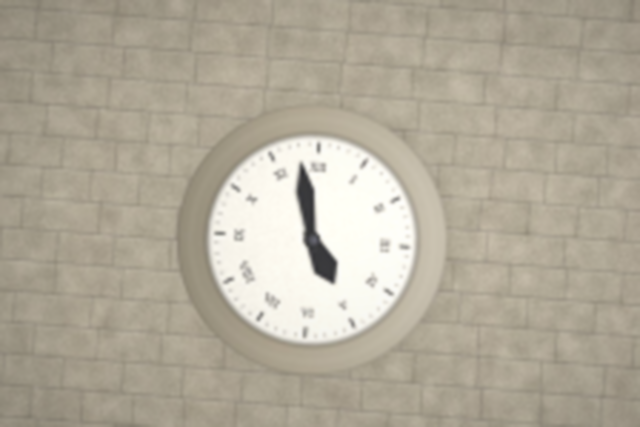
4:58
